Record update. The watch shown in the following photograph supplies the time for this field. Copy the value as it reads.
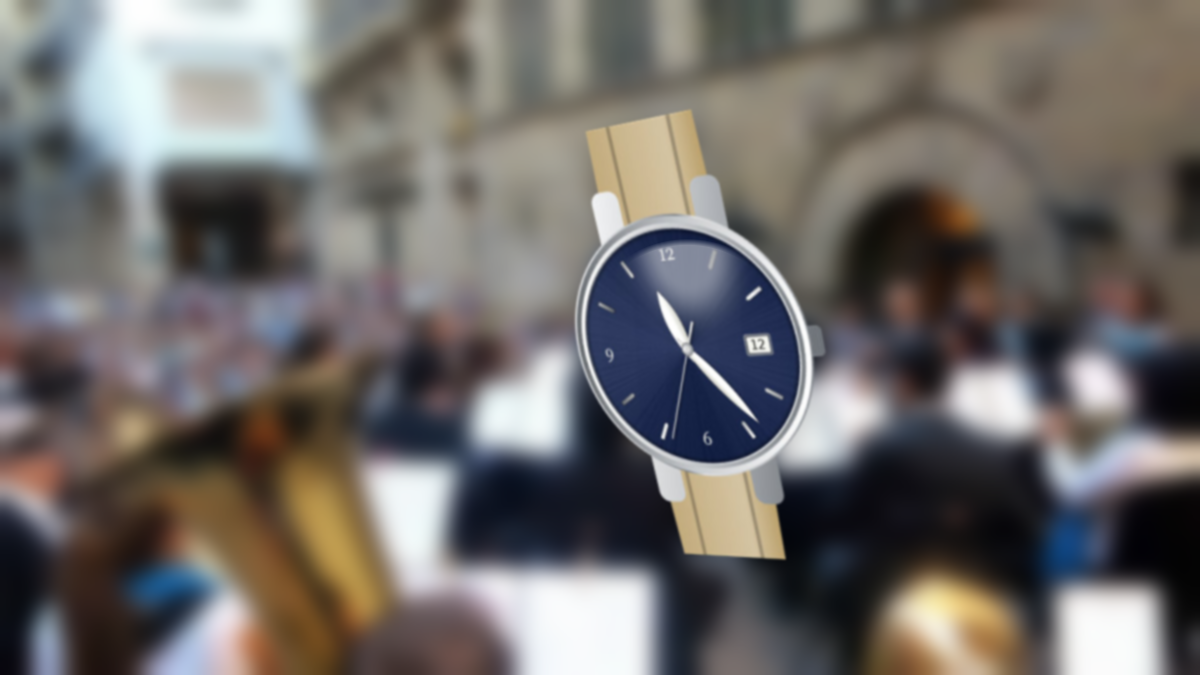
11:23:34
